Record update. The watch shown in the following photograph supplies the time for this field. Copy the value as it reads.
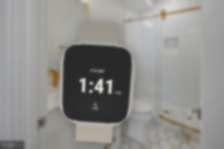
1:41
